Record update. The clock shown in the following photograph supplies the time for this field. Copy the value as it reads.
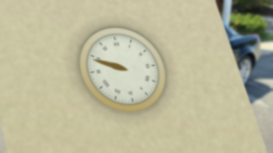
9:49
